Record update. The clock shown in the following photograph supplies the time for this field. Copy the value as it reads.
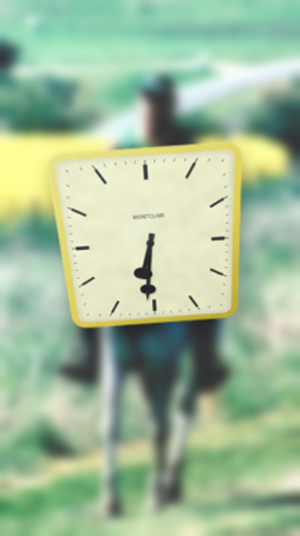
6:31
